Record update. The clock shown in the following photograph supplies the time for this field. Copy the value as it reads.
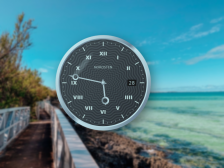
5:47
